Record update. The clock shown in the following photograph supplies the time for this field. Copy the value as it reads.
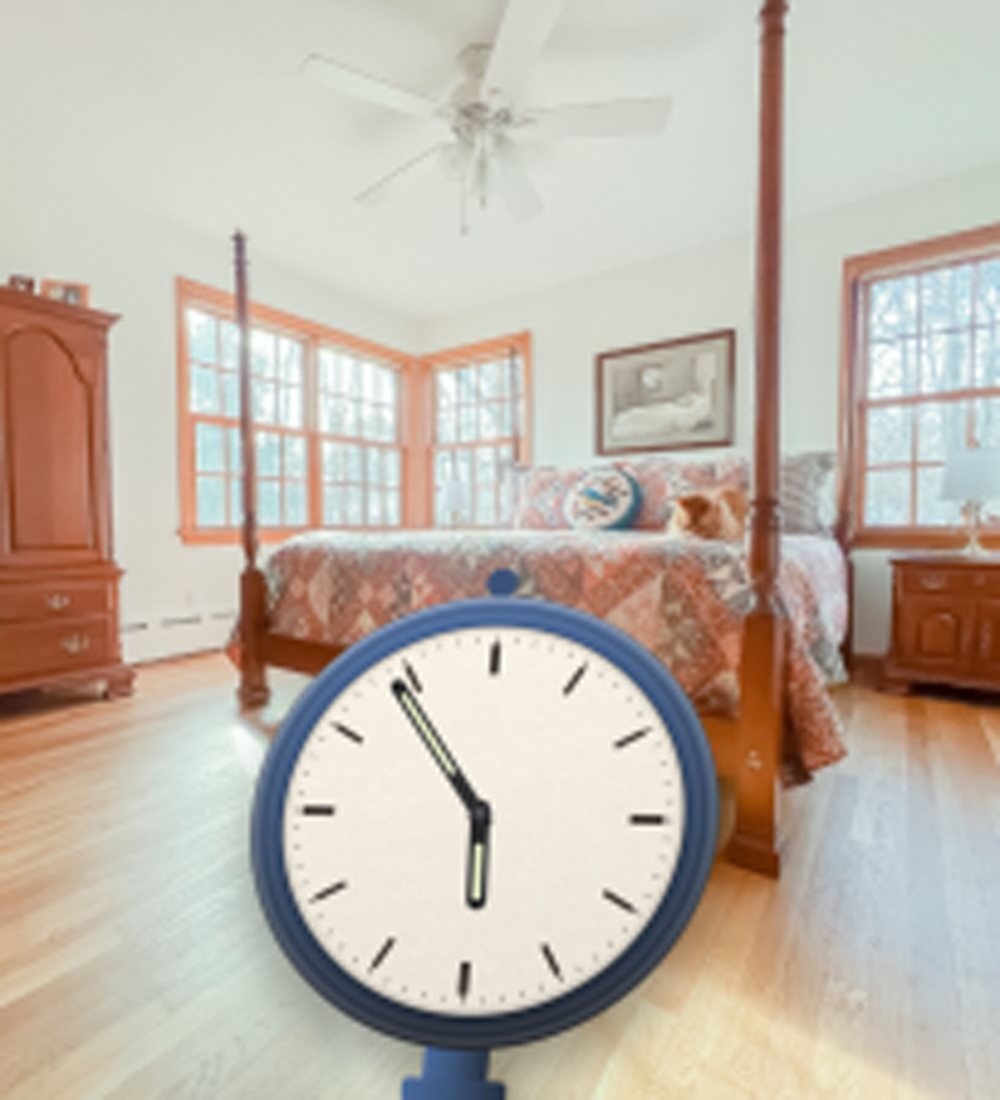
5:54
